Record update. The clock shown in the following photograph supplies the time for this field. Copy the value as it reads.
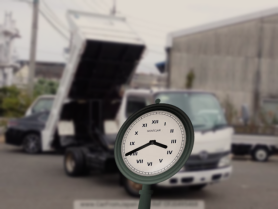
3:41
